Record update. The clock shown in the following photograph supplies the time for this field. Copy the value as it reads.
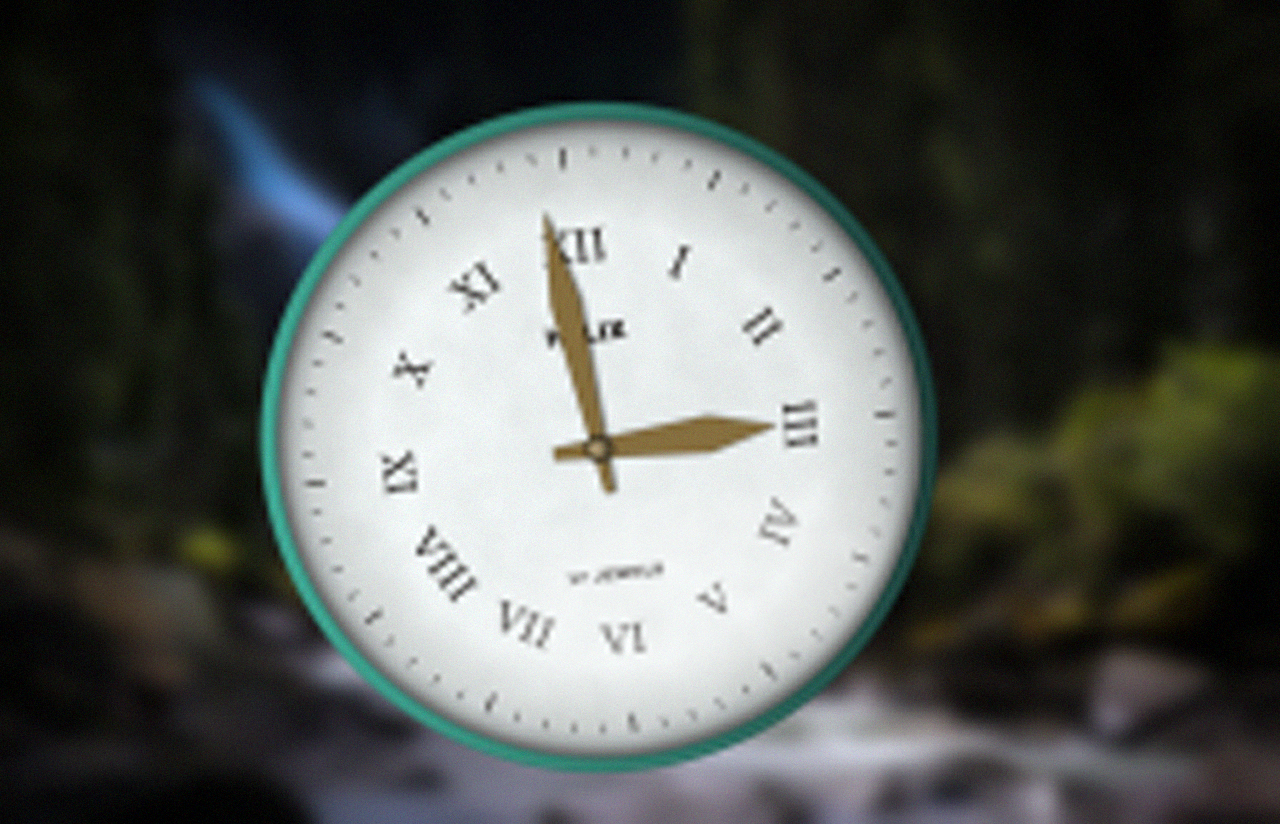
2:59
